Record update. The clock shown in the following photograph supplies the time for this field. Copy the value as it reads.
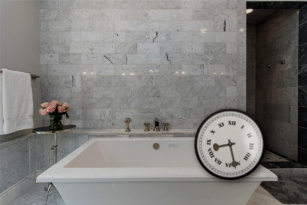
8:27
